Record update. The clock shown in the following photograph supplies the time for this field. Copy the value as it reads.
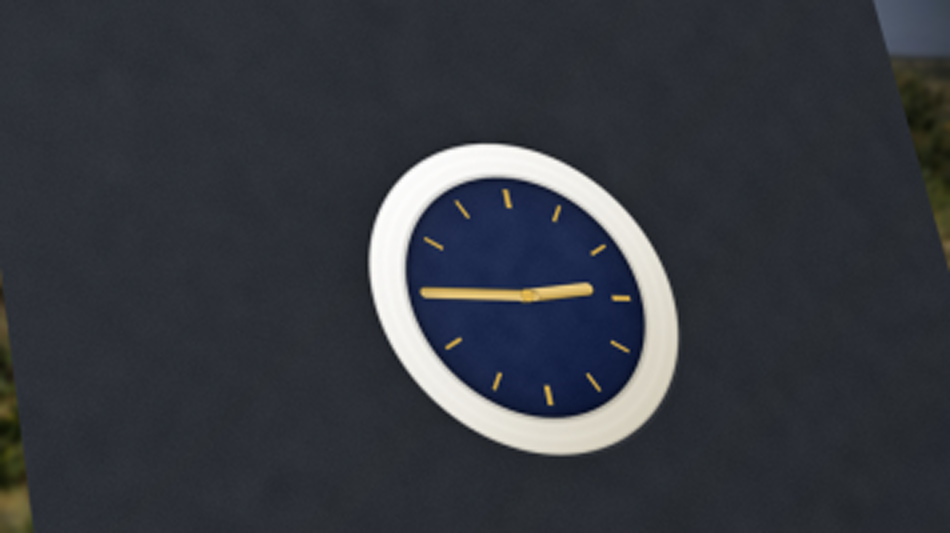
2:45
